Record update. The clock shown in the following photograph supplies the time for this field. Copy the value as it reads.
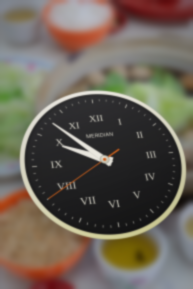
9:52:40
